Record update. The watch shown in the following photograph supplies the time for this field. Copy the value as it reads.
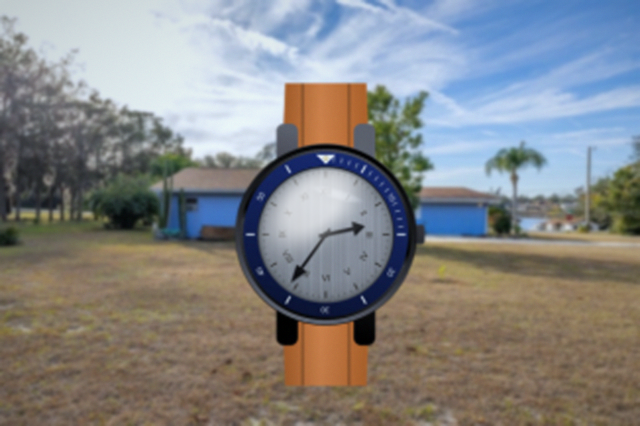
2:36
